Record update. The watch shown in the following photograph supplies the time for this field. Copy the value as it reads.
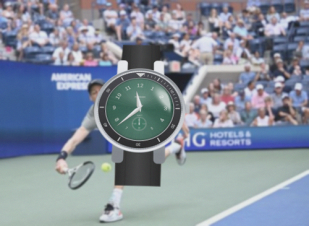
11:38
